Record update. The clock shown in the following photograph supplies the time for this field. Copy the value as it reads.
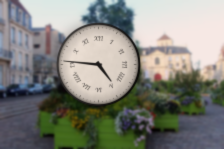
4:46
